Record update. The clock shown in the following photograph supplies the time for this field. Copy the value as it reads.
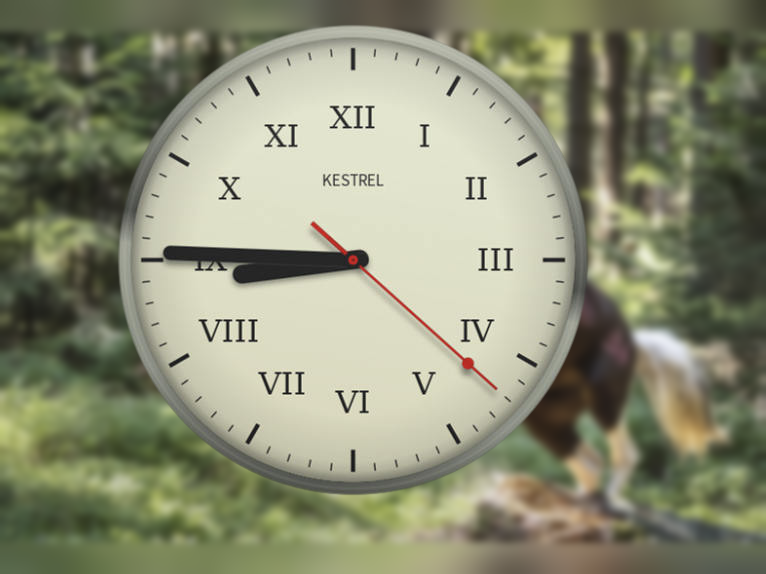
8:45:22
